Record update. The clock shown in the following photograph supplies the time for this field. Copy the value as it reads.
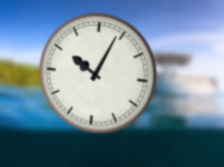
10:04
